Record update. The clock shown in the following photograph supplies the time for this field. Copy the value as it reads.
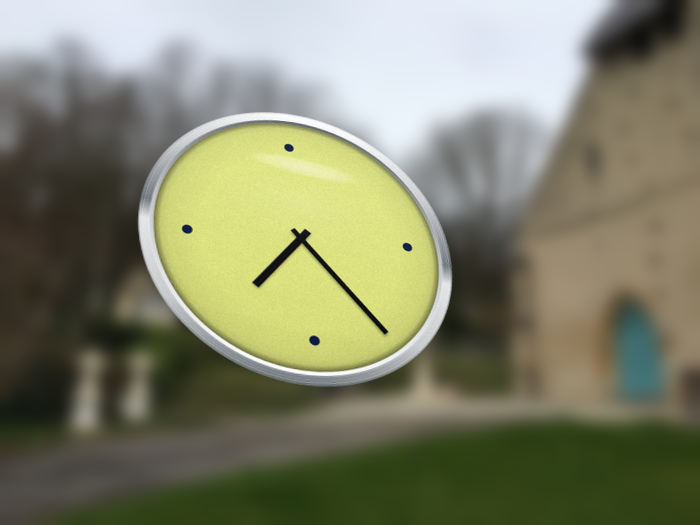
7:24
